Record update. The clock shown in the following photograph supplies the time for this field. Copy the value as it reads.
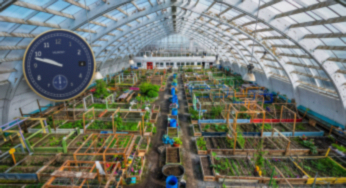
9:48
